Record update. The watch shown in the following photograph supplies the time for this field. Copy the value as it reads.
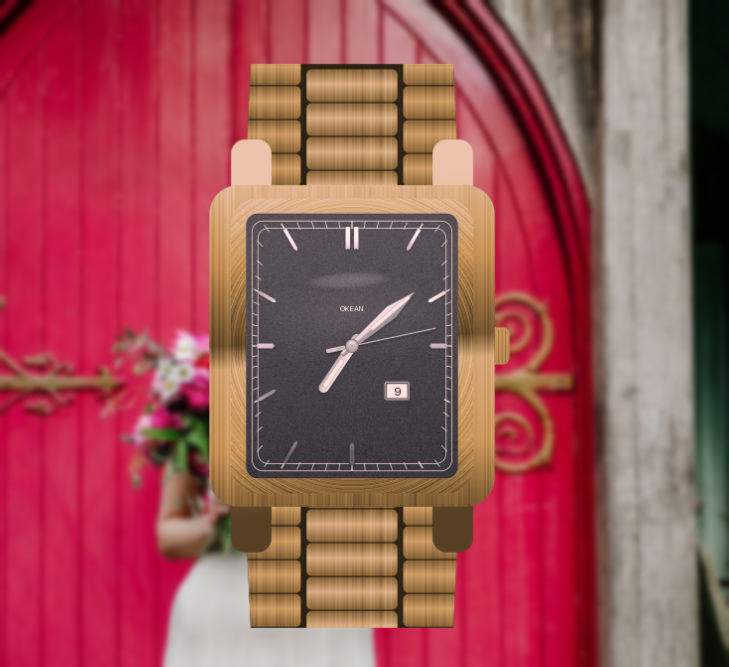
7:08:13
